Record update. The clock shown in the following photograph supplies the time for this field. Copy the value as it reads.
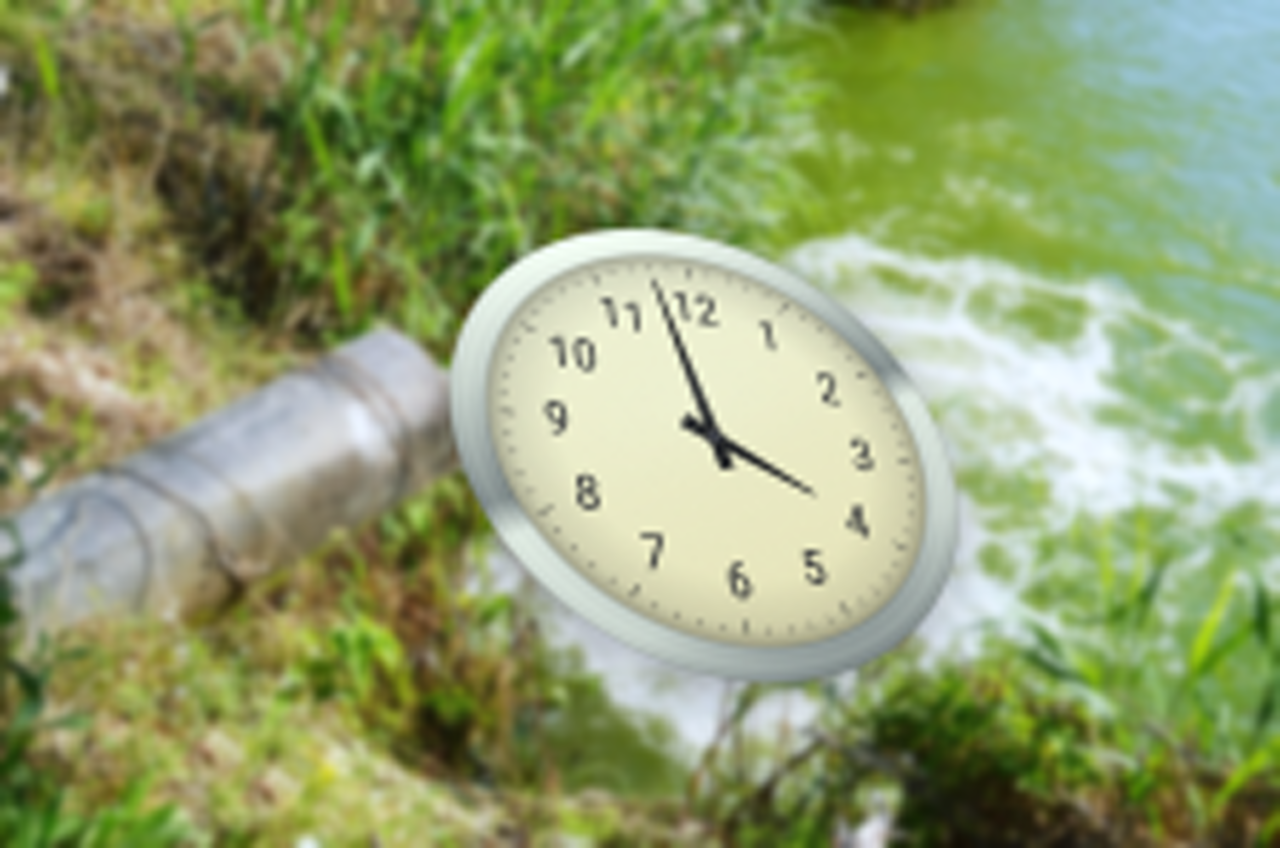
3:58
